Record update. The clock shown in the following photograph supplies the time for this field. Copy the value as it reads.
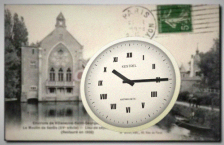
10:15
